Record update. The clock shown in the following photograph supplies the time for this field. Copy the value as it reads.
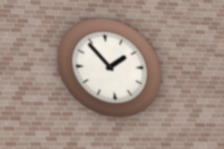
1:54
